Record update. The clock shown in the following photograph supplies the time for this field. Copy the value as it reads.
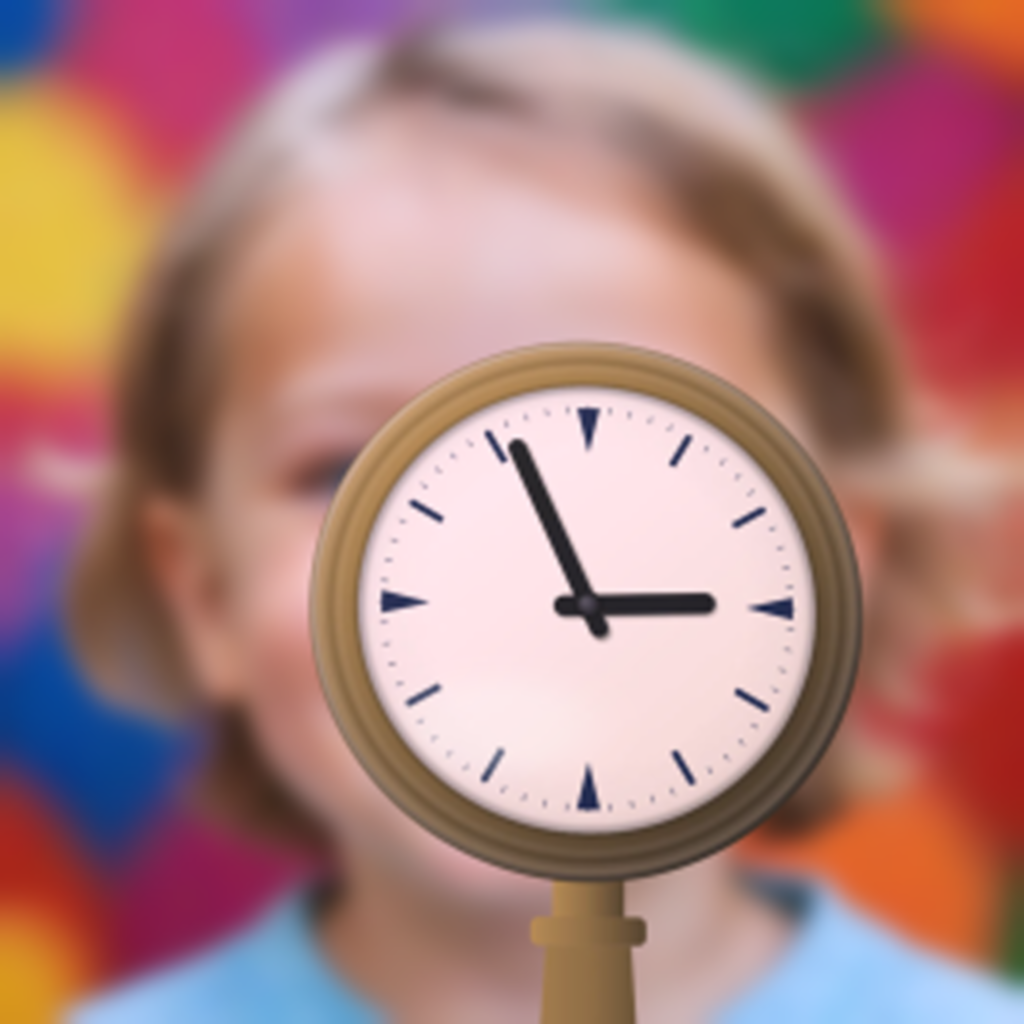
2:56
